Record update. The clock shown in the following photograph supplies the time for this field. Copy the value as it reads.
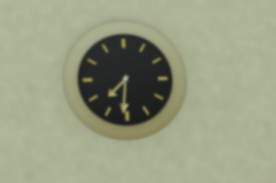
7:31
